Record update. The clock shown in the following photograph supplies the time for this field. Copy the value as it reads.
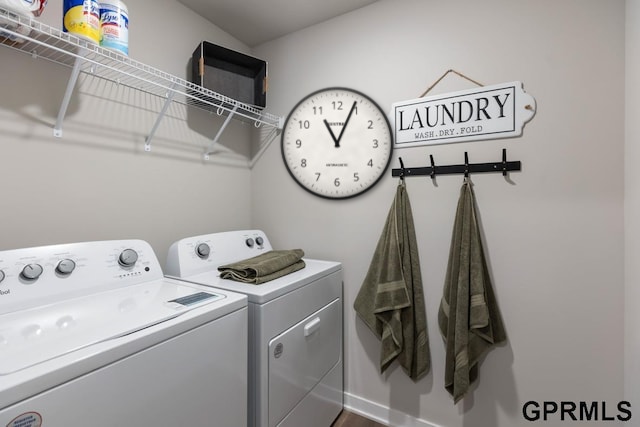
11:04
